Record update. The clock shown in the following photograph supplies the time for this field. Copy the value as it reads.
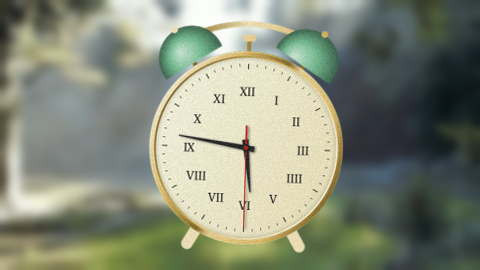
5:46:30
